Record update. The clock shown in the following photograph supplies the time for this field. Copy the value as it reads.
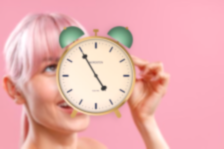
4:55
